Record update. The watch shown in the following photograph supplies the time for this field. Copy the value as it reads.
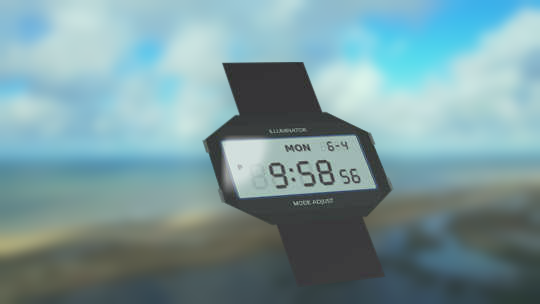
9:58:56
